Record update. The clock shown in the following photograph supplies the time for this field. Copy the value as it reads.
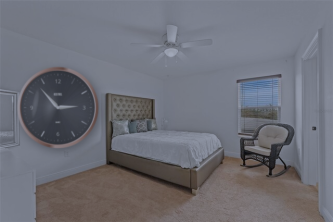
2:53
